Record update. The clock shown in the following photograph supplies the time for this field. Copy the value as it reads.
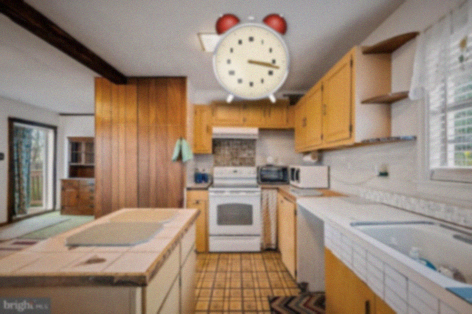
3:17
